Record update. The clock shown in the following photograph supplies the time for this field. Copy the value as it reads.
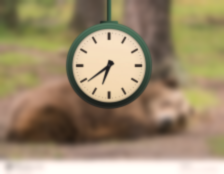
6:39
